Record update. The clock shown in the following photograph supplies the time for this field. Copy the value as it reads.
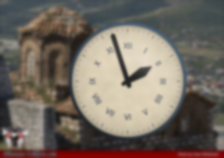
1:57
